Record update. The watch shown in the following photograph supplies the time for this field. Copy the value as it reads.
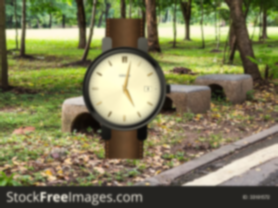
5:02
